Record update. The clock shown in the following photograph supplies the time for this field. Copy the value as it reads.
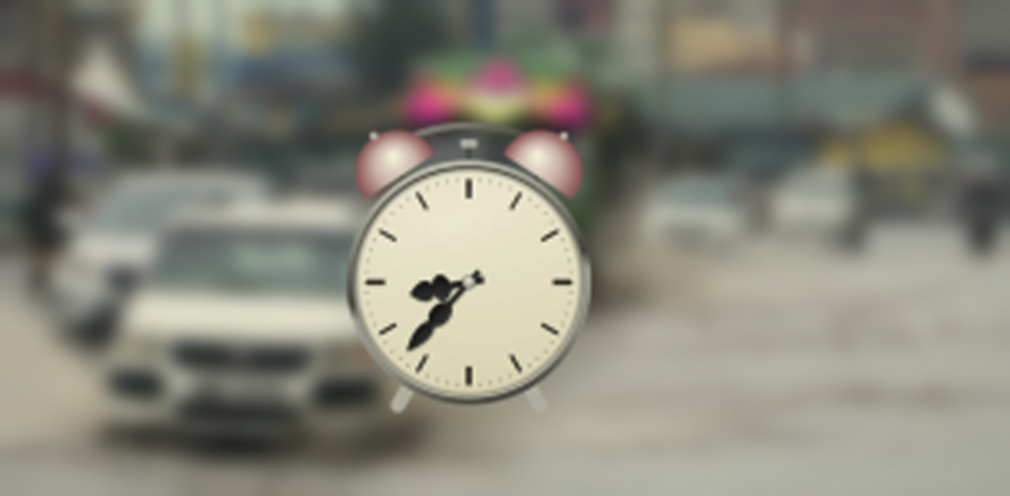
8:37
